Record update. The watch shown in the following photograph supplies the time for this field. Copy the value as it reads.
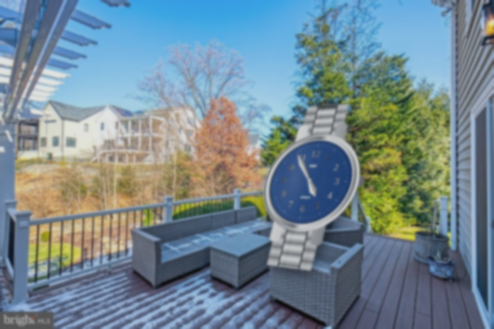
4:54
